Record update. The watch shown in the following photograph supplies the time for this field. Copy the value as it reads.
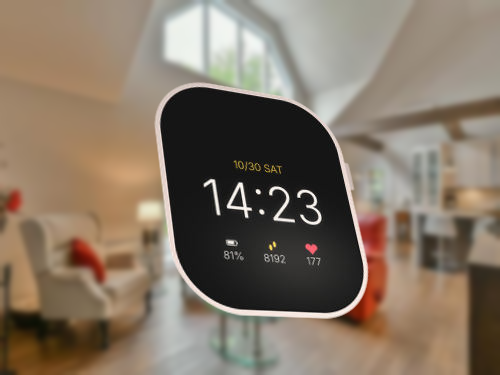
14:23
